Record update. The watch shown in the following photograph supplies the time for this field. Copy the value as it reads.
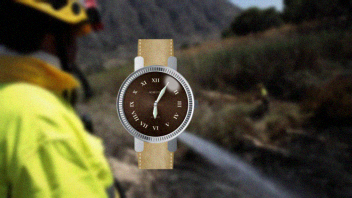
6:05
